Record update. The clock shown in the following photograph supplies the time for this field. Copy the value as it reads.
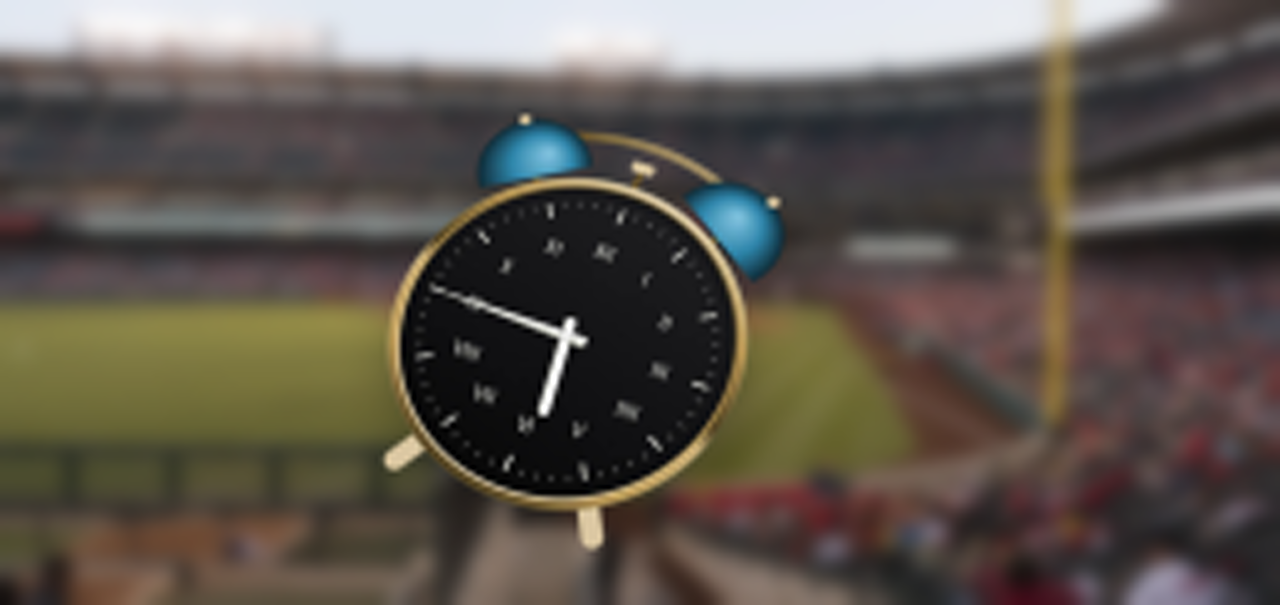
5:45
